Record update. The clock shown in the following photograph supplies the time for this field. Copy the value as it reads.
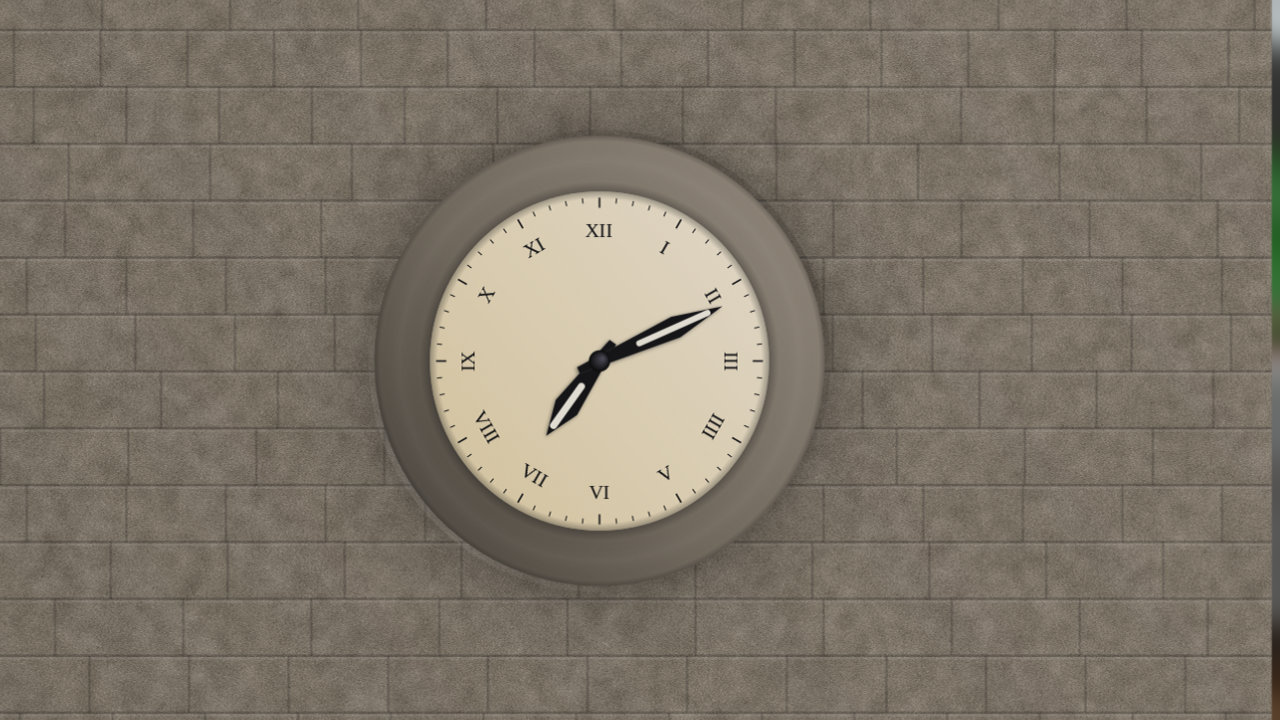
7:11
